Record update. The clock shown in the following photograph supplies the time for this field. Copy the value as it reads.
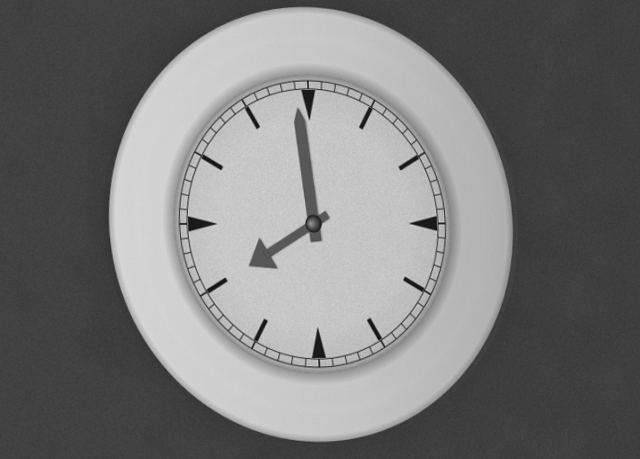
7:59
